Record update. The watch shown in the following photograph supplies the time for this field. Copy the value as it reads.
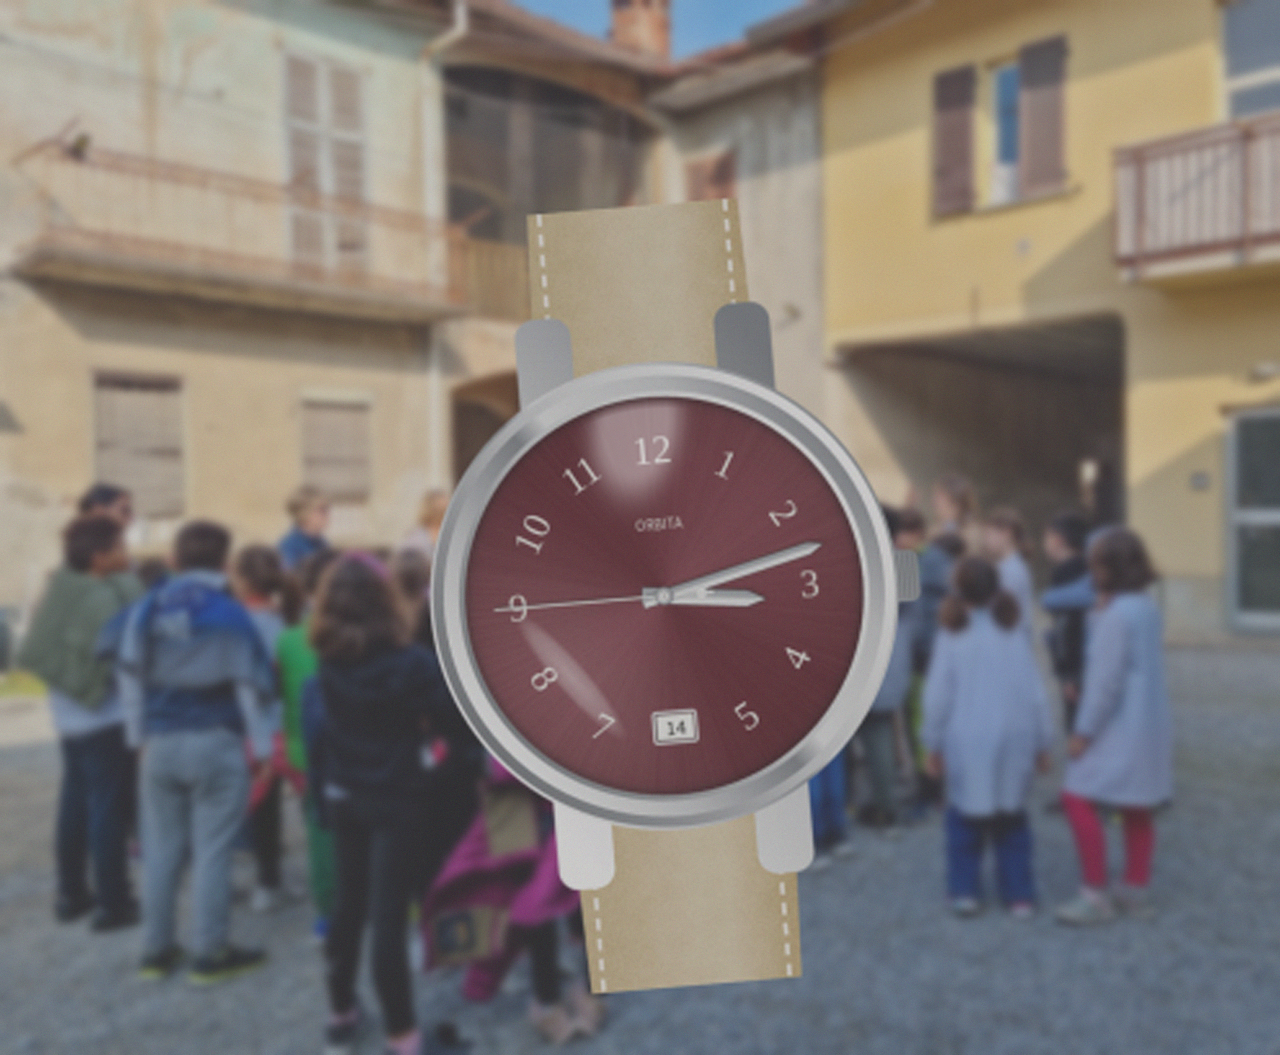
3:12:45
